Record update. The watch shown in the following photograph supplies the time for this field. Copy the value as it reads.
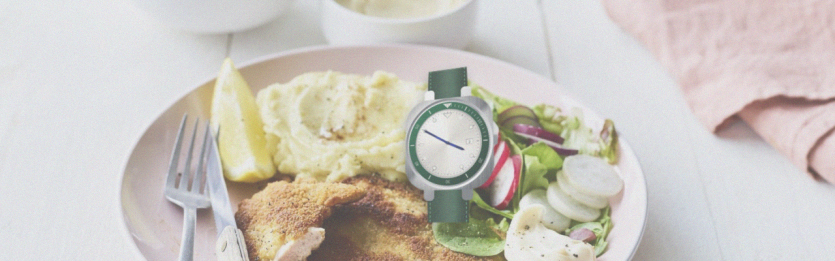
3:50
